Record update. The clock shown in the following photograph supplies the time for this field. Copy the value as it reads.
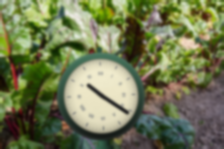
10:21
